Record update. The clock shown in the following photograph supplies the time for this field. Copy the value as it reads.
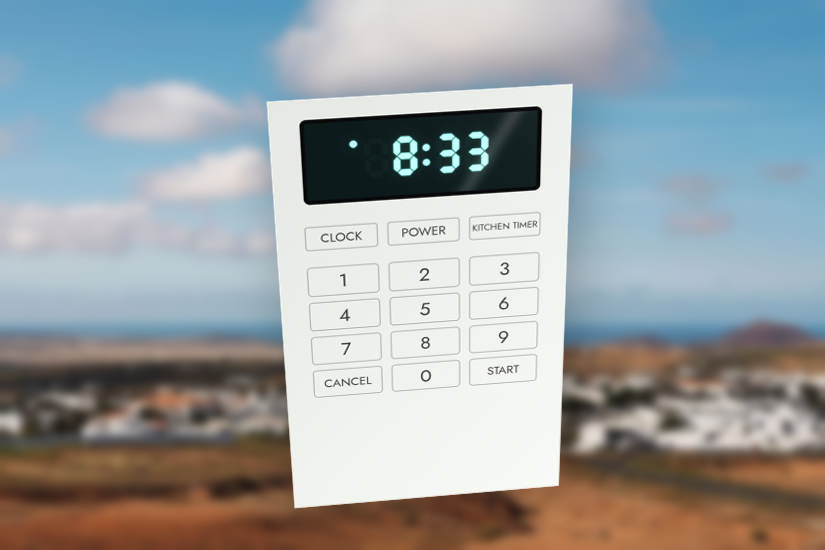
8:33
